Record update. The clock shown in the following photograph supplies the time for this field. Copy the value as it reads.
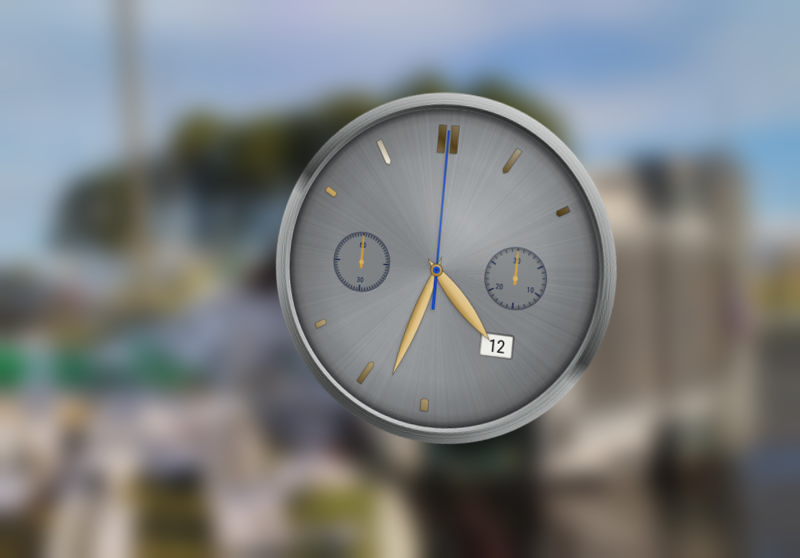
4:33
